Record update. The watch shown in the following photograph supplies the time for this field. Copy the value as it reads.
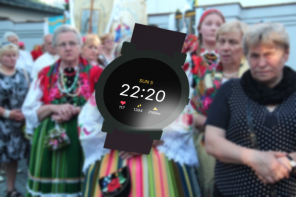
22:20
